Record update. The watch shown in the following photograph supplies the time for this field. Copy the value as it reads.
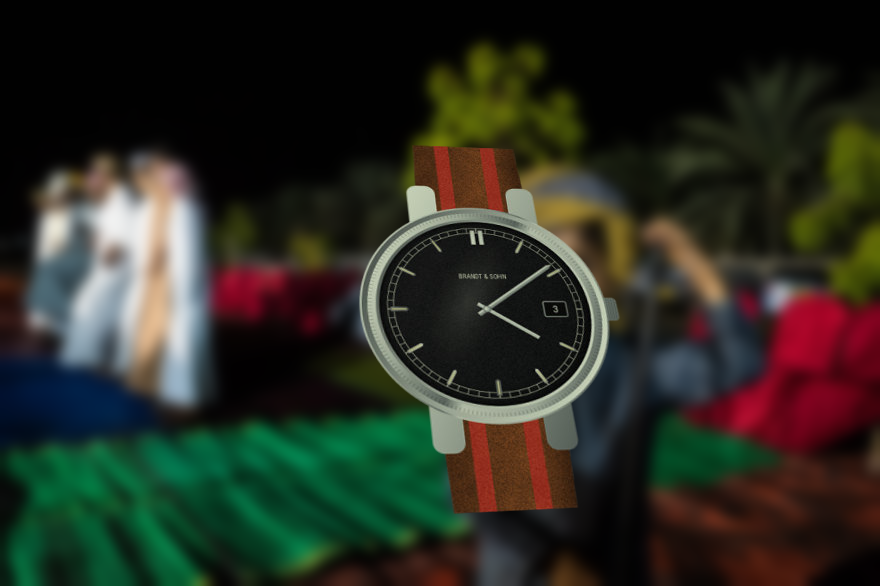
4:09
